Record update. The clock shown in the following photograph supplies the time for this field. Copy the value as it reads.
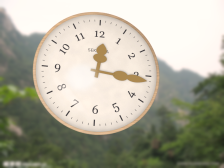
12:16
